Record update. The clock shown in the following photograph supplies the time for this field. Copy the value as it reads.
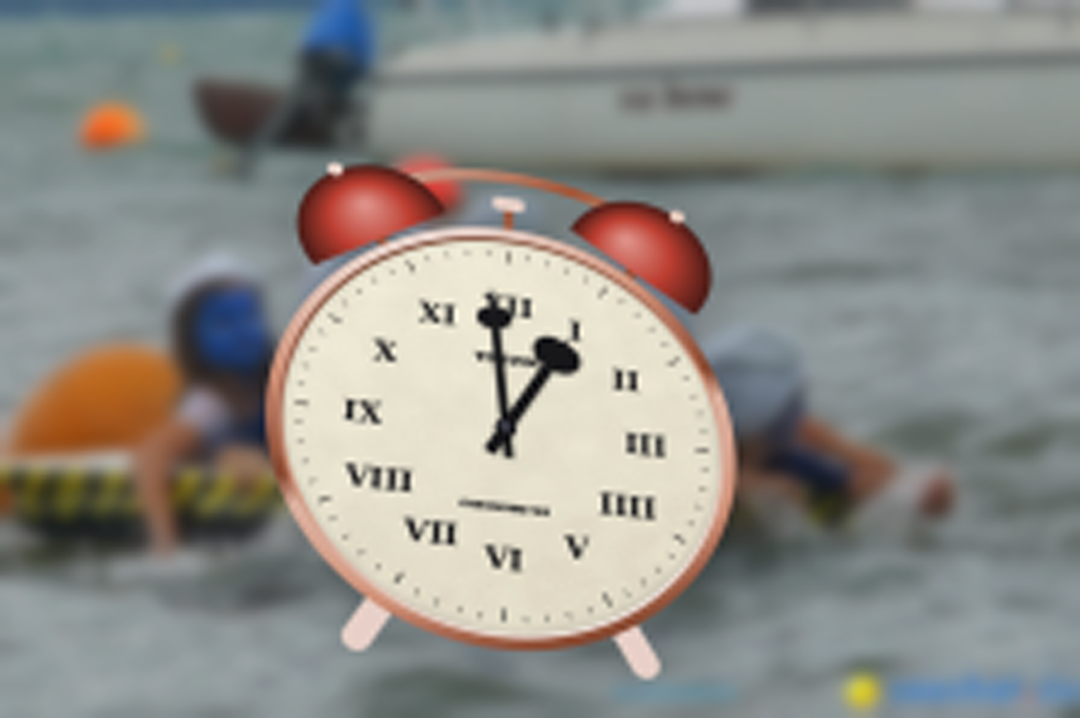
12:59
